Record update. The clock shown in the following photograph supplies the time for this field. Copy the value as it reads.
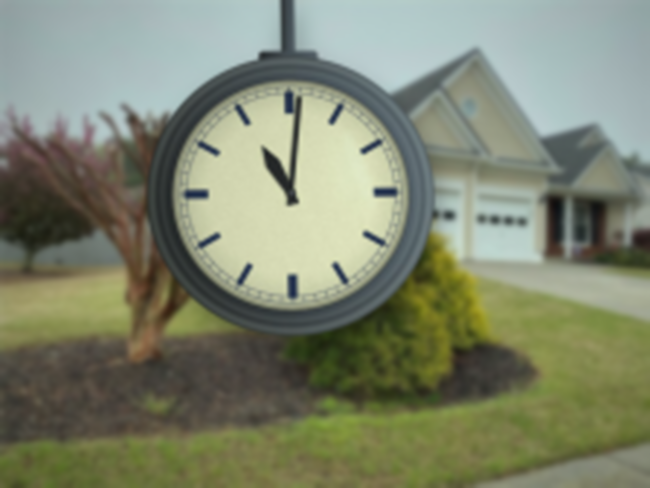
11:01
